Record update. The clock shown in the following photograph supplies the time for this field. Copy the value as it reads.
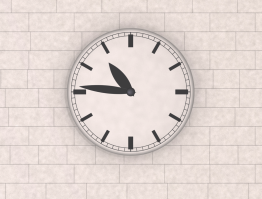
10:46
